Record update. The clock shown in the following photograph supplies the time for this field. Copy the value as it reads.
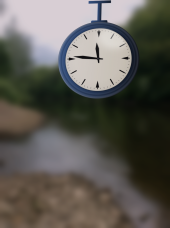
11:46
